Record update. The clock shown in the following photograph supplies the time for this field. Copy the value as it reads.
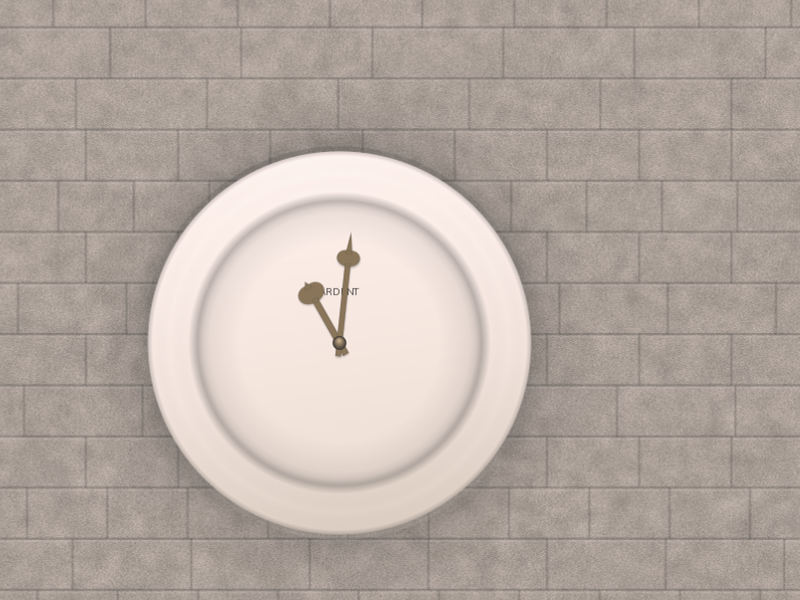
11:01
